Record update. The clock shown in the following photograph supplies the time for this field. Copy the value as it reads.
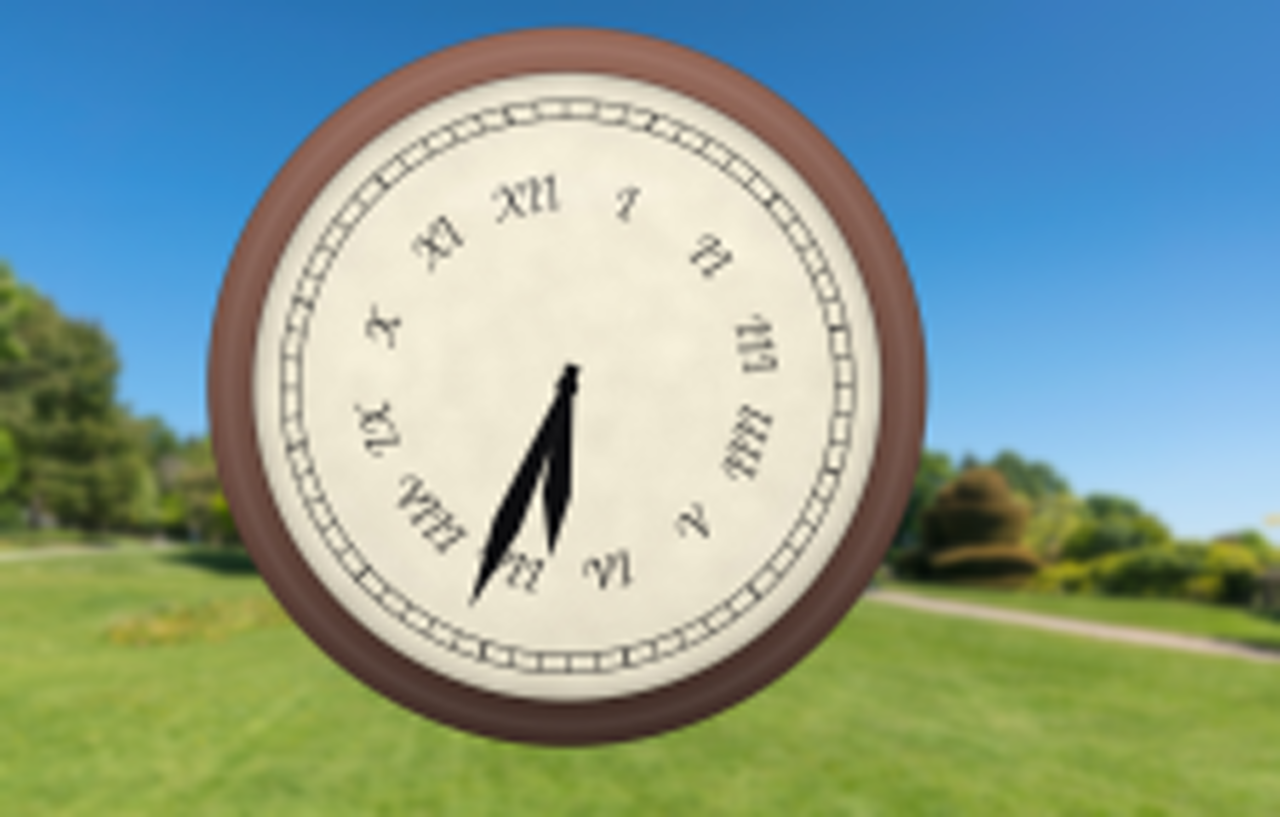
6:36
